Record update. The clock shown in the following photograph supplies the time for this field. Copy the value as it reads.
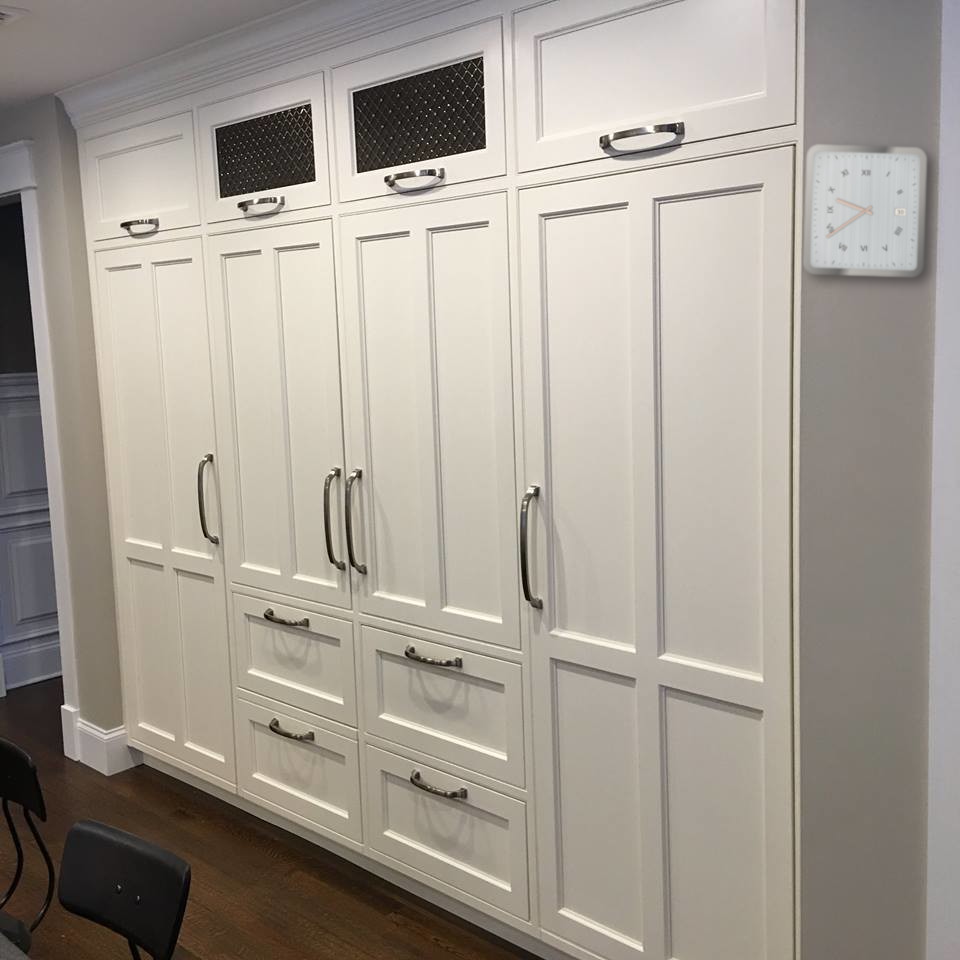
9:39
